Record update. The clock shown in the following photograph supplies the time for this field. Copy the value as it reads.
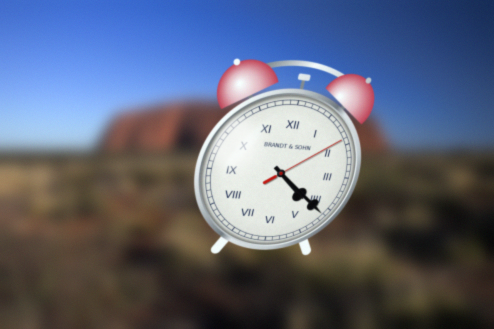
4:21:09
